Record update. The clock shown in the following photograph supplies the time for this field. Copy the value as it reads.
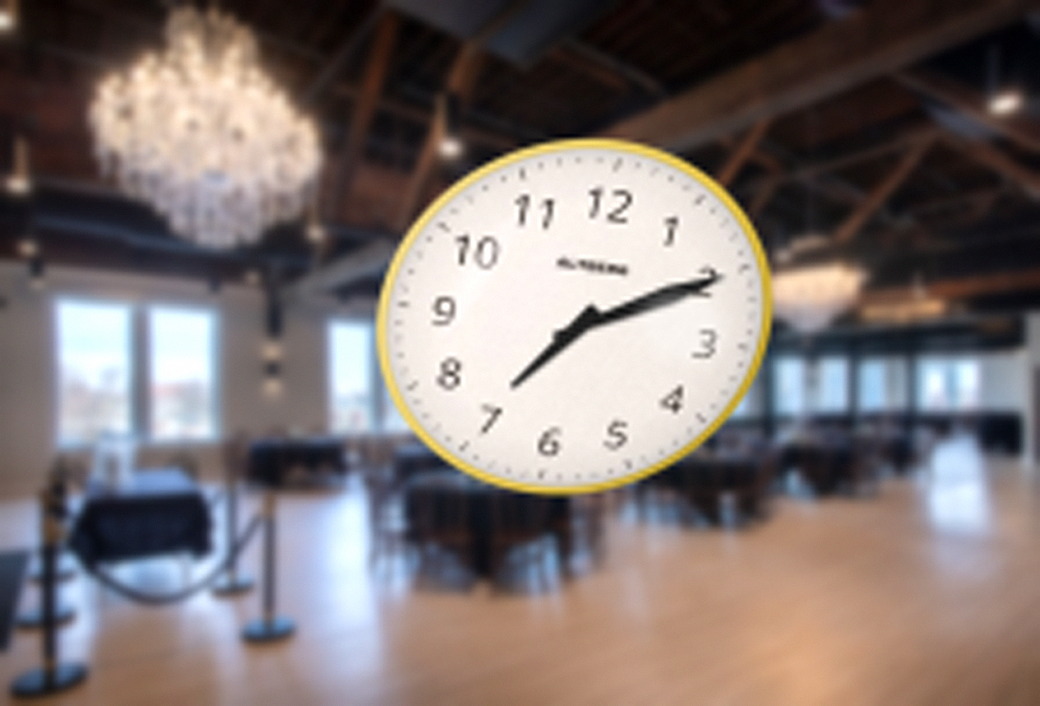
7:10
